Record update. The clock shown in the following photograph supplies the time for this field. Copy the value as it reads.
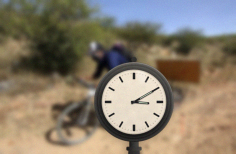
3:10
